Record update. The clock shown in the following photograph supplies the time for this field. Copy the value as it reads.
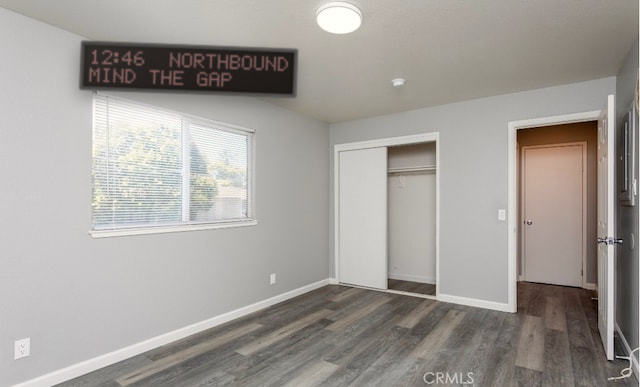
12:46
